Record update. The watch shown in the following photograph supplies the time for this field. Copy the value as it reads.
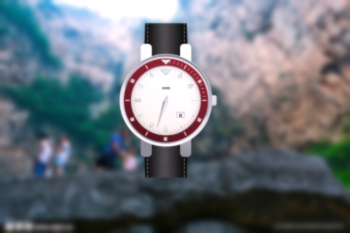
6:33
